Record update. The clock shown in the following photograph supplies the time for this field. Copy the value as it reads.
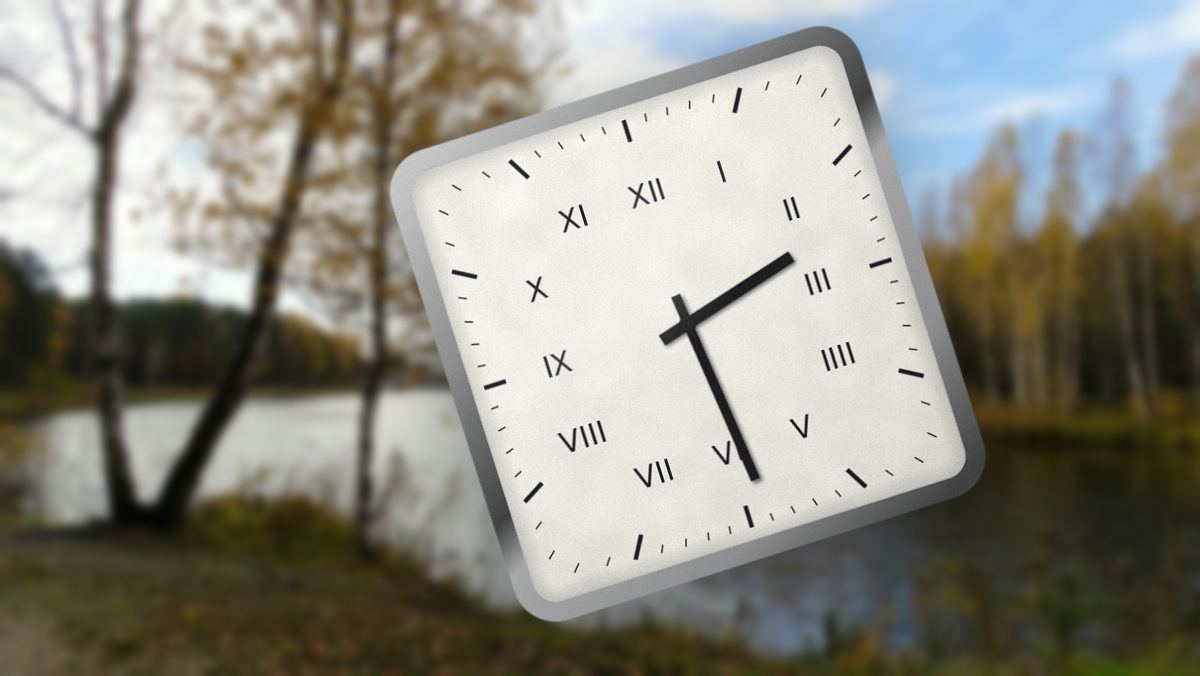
2:29
